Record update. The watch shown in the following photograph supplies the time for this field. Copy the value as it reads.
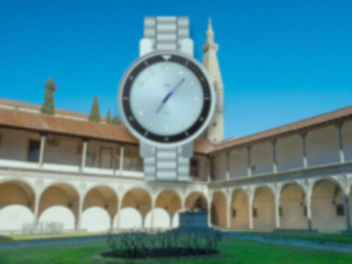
7:07
